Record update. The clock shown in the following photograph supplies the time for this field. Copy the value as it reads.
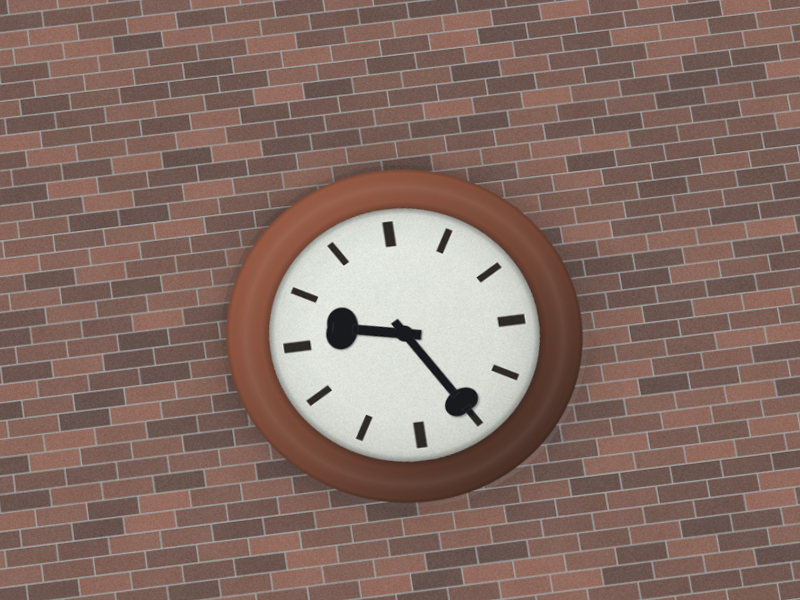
9:25
